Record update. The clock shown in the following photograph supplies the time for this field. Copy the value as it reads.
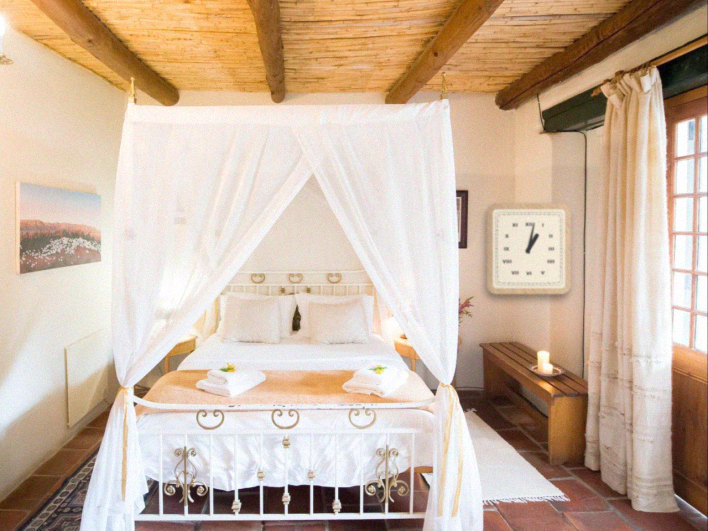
1:02
